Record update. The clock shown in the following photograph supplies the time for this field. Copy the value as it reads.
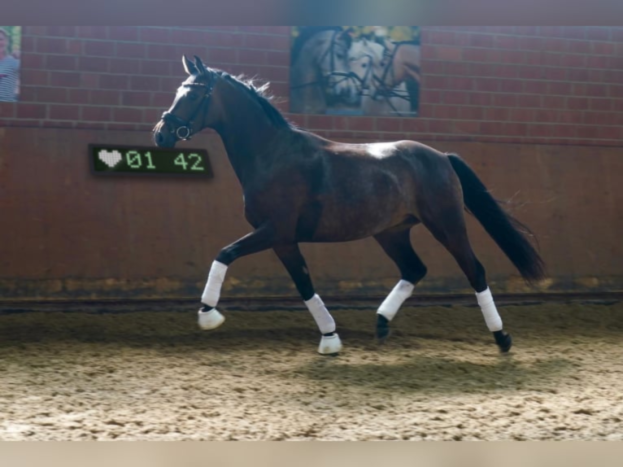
1:42
